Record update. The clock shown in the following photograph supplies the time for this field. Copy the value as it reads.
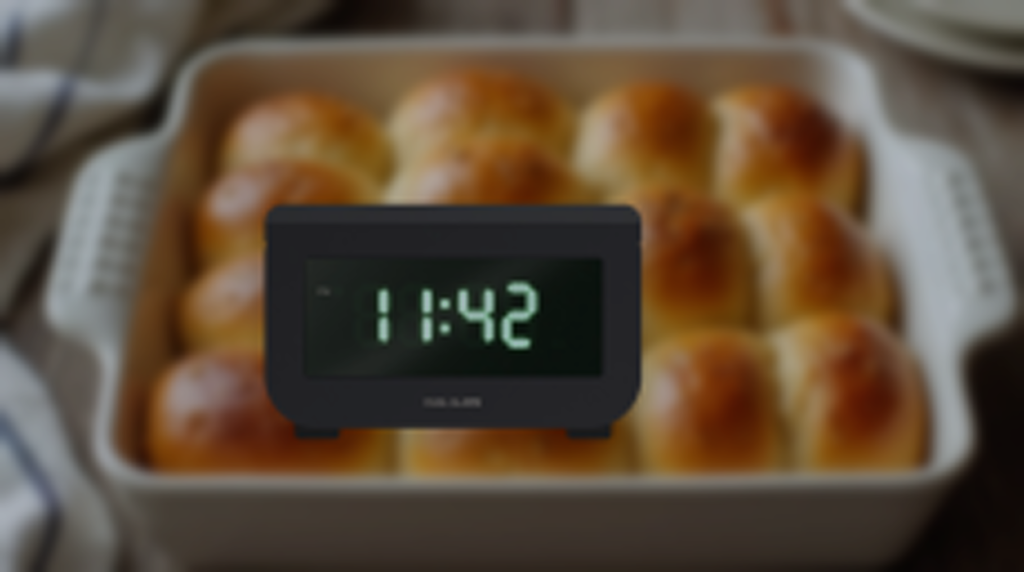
11:42
